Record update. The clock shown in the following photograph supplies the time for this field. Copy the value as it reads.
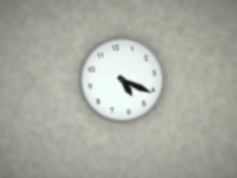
5:21
